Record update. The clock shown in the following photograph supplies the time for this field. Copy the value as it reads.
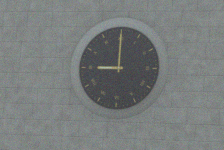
9:00
